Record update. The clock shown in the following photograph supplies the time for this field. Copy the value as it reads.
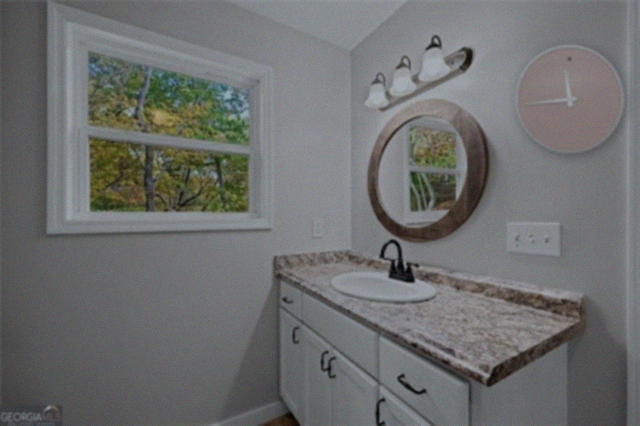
11:44
